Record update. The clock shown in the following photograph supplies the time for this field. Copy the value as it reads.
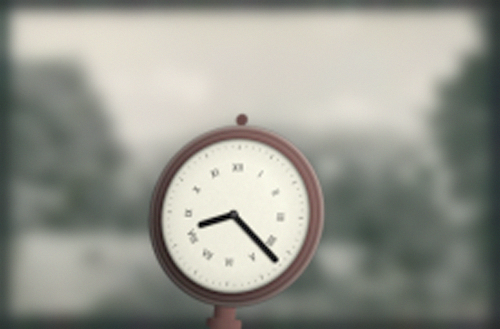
8:22
